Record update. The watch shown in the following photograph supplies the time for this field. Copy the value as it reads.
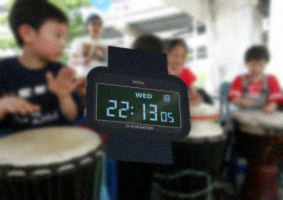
22:13:05
